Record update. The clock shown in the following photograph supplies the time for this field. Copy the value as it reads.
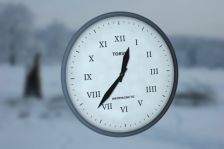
12:37
